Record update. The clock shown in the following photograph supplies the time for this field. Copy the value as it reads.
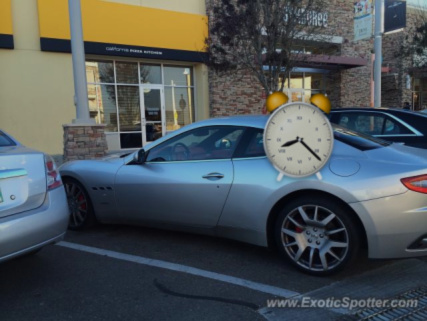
8:22
